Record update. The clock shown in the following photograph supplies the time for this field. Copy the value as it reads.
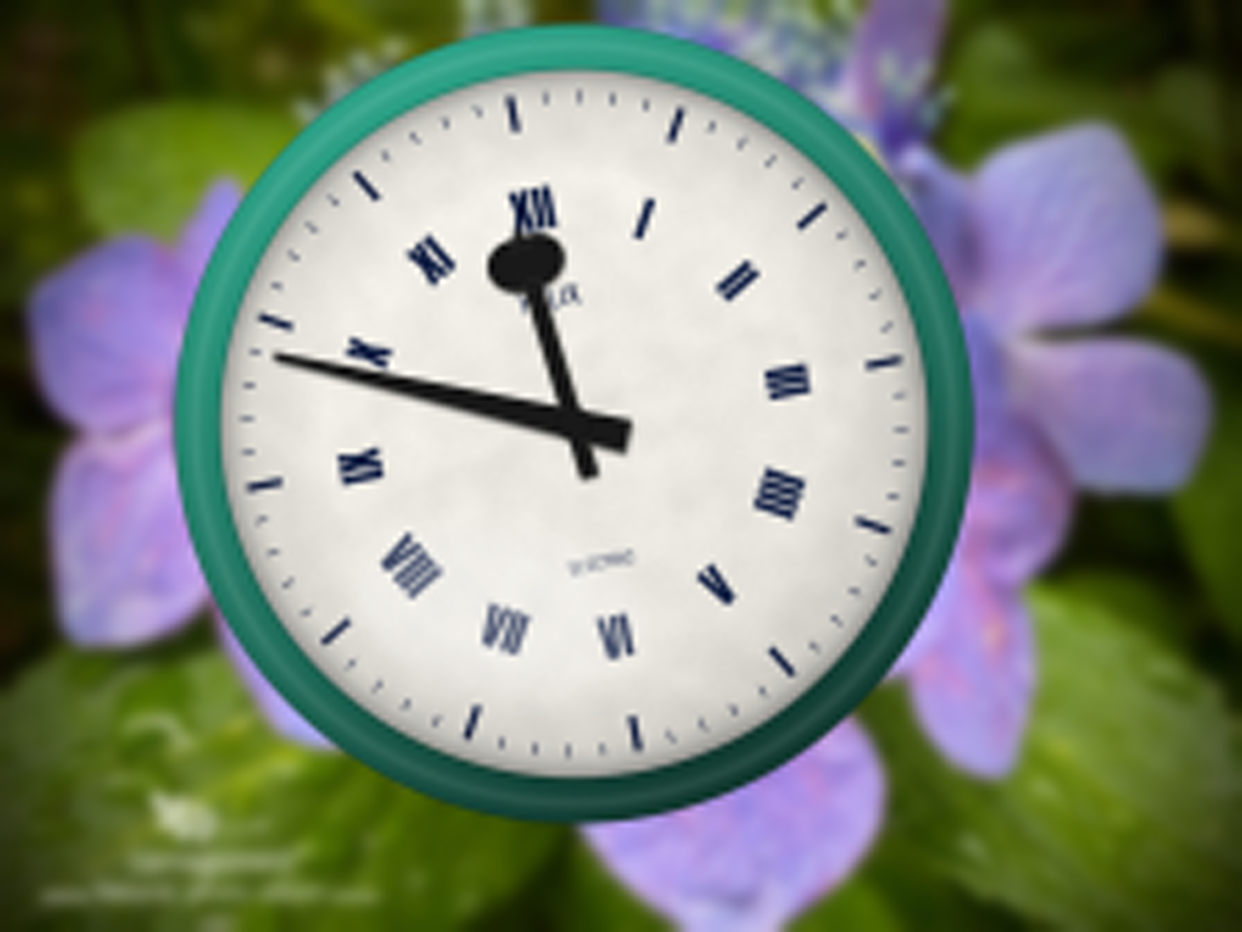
11:49
